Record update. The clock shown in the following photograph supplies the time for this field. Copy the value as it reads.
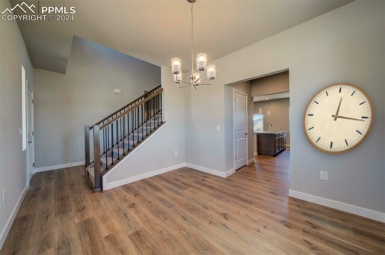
12:16
